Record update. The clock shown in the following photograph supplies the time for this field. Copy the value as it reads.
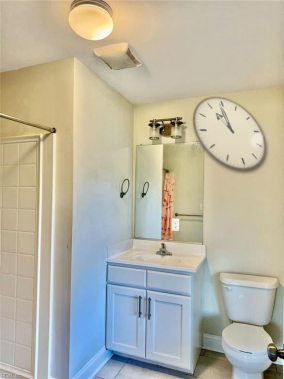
10:59
